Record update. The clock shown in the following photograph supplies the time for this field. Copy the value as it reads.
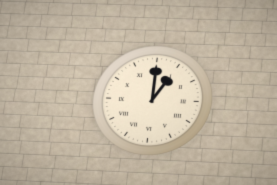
1:00
